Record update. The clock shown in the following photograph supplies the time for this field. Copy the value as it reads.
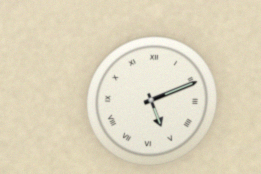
5:11
